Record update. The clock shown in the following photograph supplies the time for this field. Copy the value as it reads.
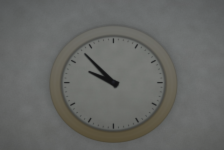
9:53
